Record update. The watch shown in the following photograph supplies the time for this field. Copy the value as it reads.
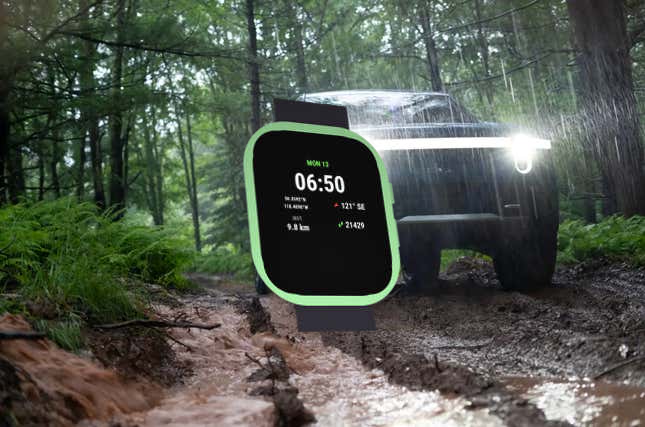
6:50
